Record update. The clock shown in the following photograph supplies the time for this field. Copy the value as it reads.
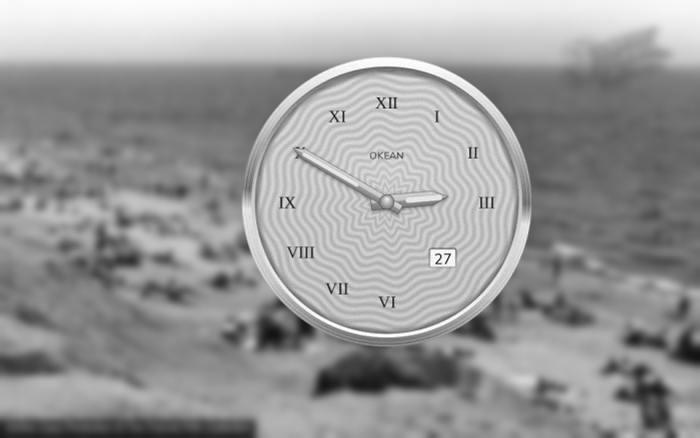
2:50
